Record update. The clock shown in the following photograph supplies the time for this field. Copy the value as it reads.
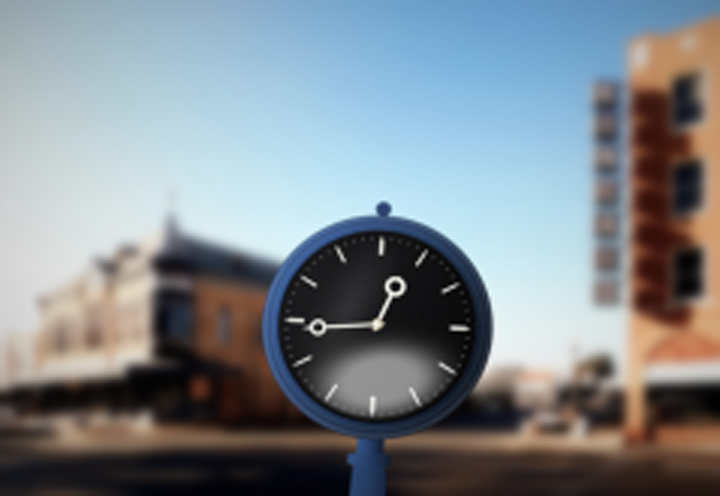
12:44
